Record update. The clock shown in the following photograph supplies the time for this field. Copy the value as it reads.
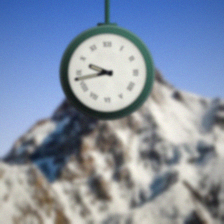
9:43
